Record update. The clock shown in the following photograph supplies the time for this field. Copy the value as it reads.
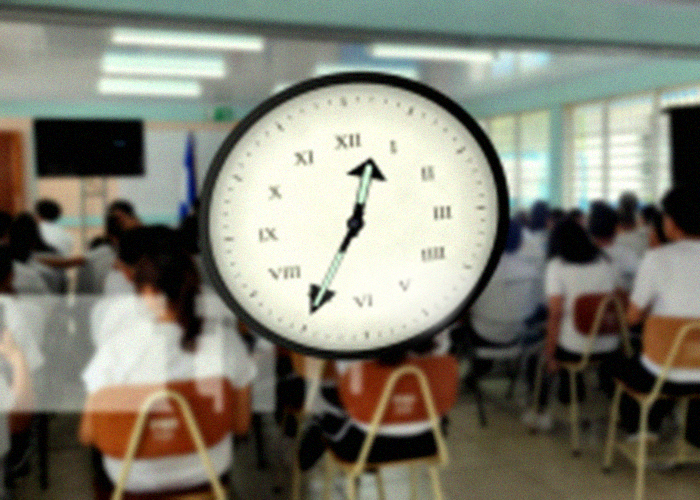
12:35
